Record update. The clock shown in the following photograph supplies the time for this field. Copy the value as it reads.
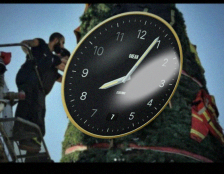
8:04
